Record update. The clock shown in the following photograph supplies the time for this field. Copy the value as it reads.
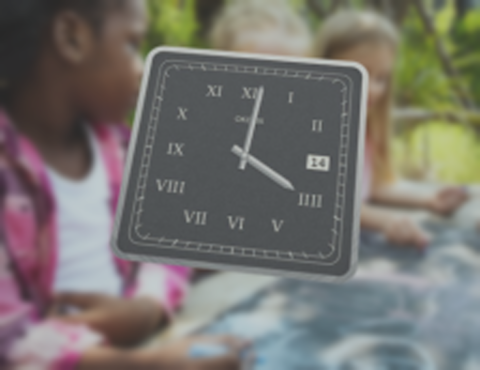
4:01
